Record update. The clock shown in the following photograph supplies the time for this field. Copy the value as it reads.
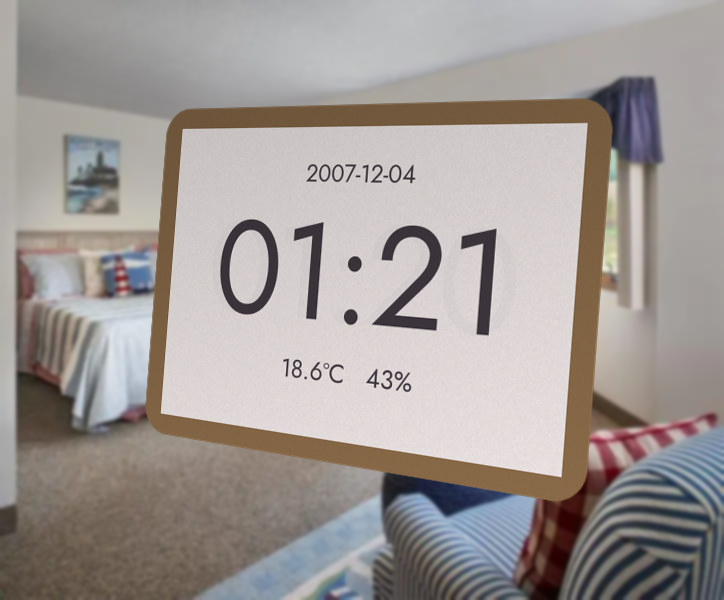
1:21
